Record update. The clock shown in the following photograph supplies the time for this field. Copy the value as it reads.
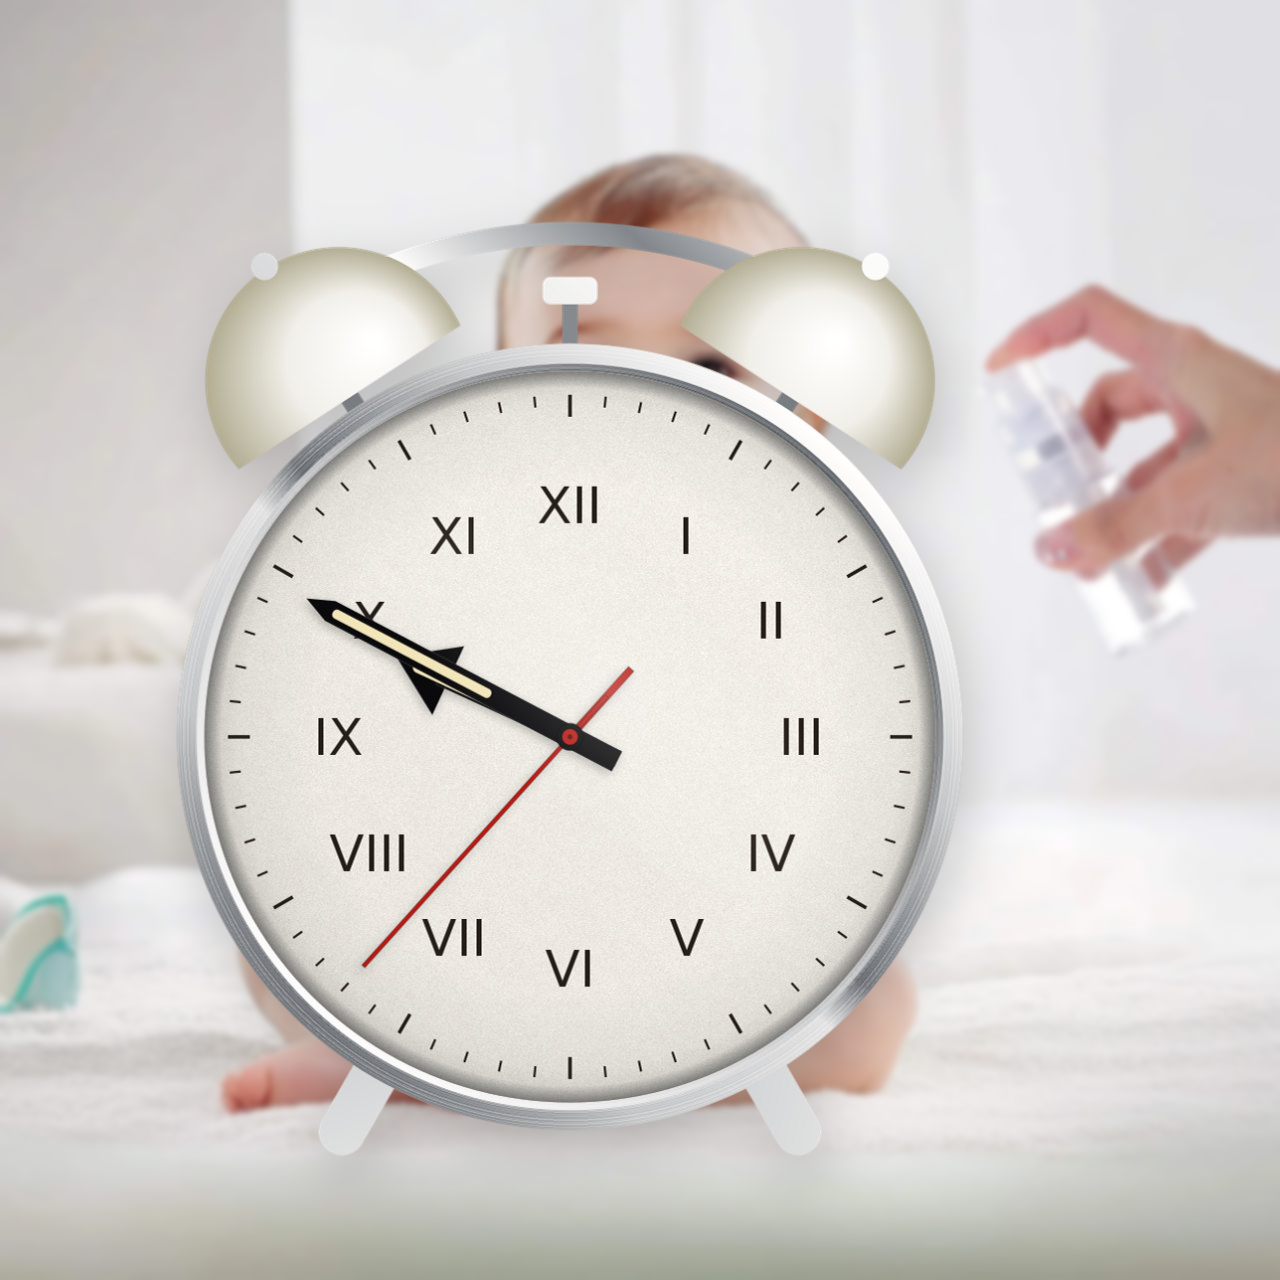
9:49:37
